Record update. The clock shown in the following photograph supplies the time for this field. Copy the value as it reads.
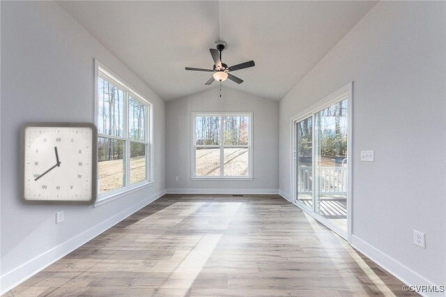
11:39
